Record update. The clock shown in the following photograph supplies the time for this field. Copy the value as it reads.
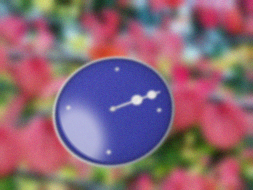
2:11
